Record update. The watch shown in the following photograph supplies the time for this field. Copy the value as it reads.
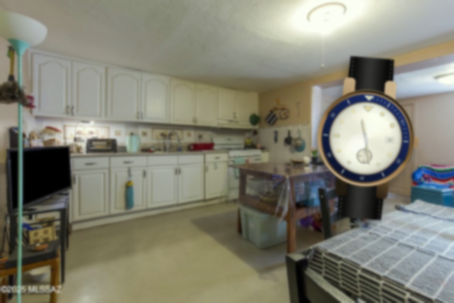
11:28
